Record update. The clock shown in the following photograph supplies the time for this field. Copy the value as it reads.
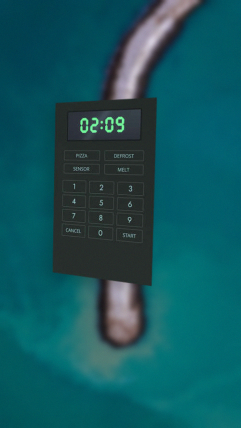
2:09
